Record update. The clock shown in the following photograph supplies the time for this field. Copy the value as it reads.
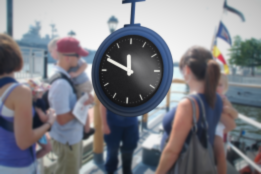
11:49
